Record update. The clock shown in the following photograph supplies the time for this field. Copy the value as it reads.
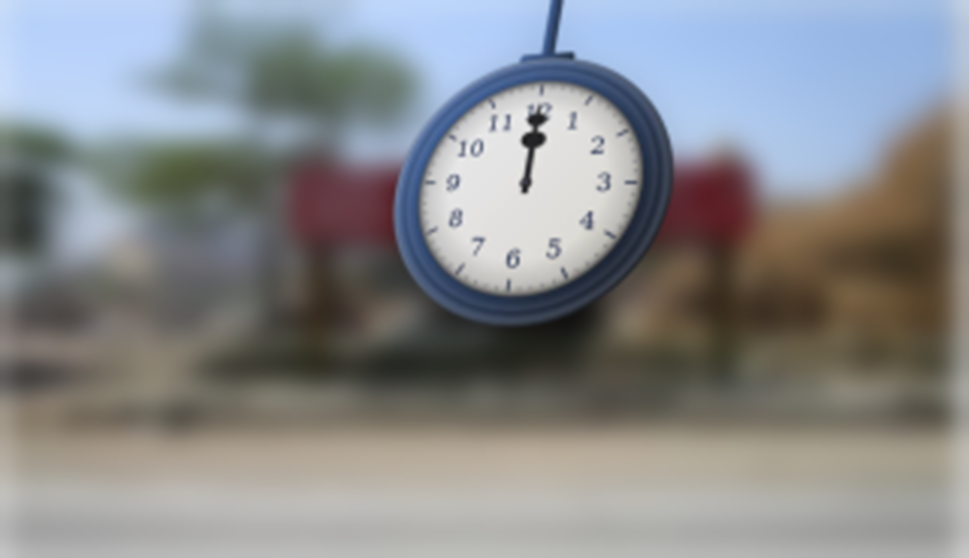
12:00
